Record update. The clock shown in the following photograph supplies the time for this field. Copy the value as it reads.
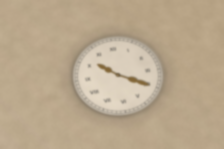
10:20
